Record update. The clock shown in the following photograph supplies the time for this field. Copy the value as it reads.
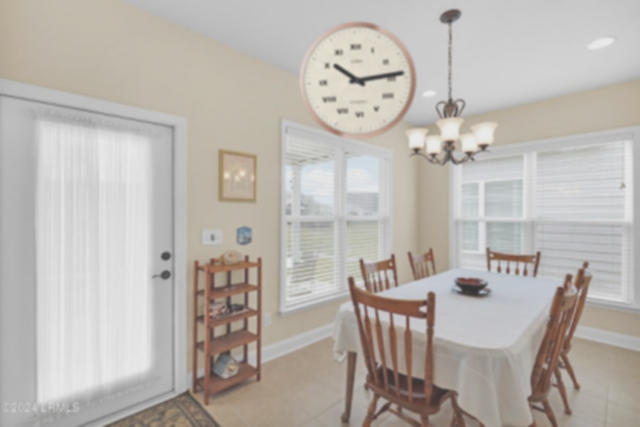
10:14
